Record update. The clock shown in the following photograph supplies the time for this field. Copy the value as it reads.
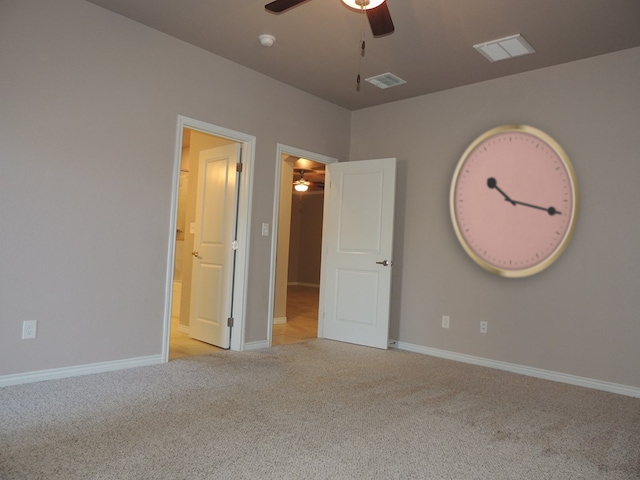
10:17
